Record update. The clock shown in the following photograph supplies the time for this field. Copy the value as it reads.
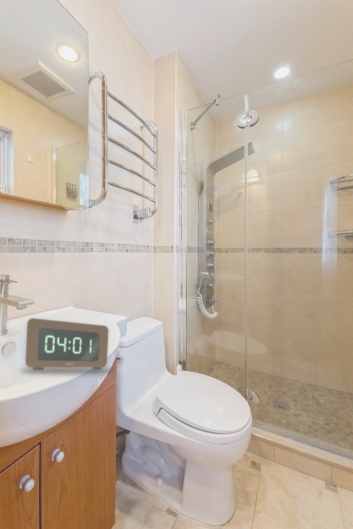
4:01
